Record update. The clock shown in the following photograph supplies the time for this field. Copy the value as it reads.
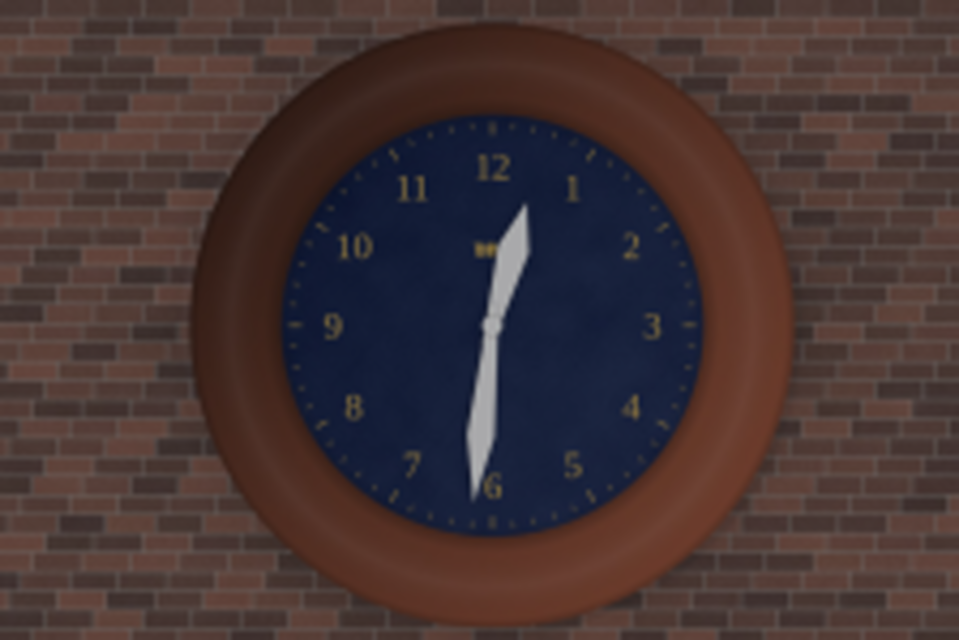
12:31
